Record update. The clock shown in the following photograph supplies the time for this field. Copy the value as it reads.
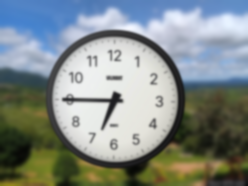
6:45
